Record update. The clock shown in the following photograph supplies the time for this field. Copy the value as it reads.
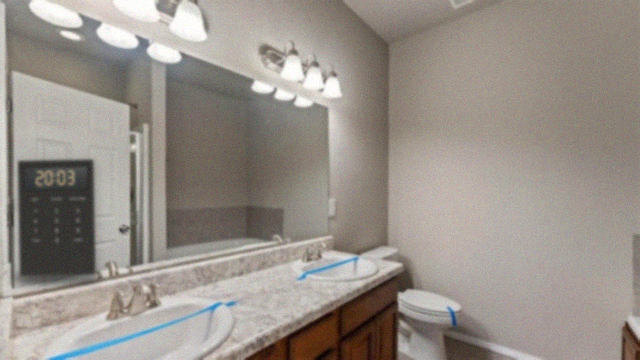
20:03
